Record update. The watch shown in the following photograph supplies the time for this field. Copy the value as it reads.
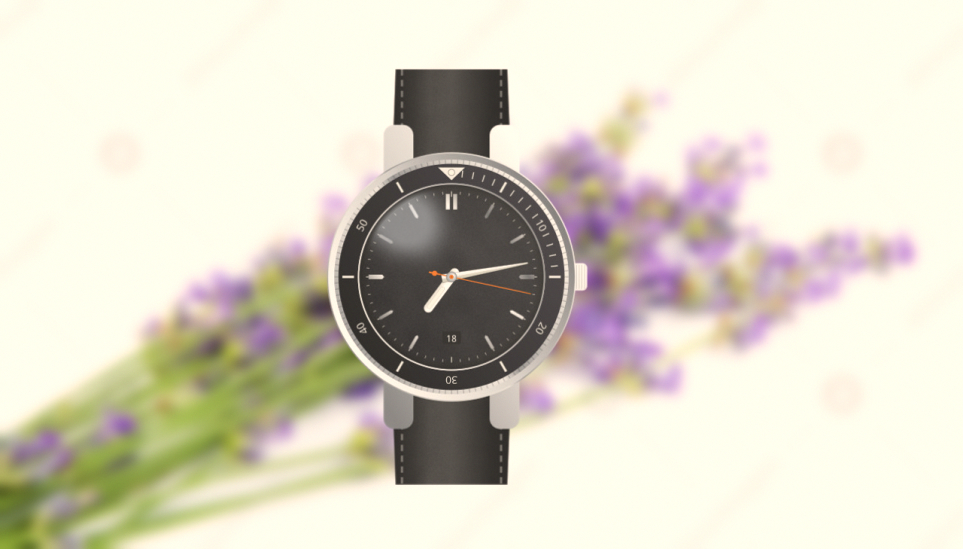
7:13:17
